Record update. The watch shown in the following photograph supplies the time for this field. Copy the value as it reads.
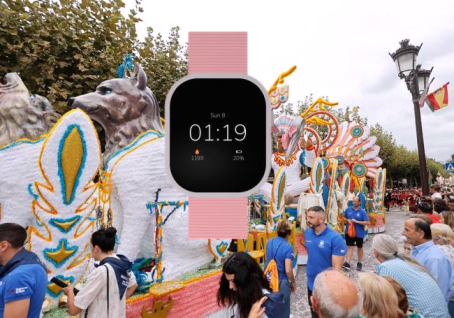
1:19
